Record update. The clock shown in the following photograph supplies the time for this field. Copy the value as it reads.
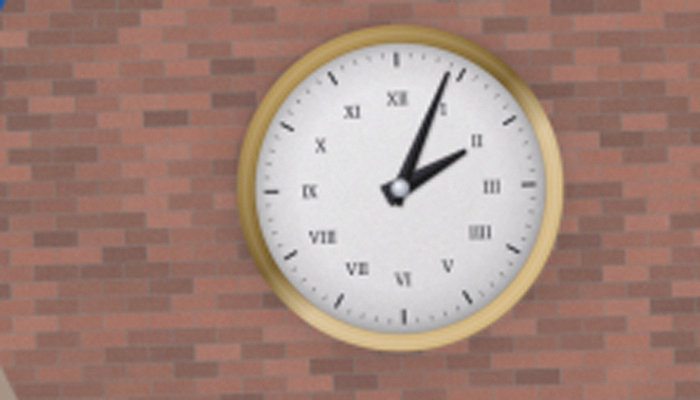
2:04
